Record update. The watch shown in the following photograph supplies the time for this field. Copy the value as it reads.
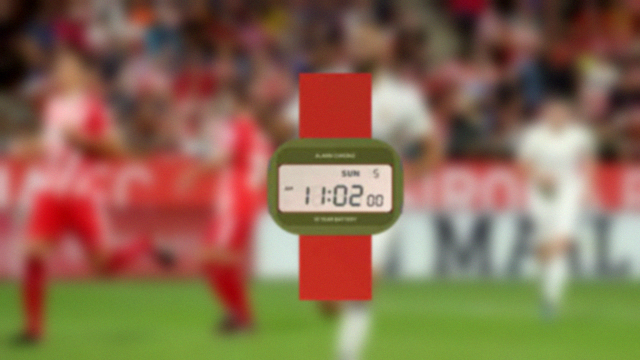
11:02
